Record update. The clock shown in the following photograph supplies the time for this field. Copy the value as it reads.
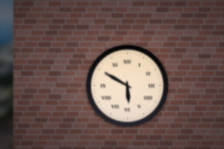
5:50
